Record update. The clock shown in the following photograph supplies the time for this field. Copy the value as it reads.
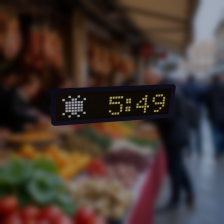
5:49
